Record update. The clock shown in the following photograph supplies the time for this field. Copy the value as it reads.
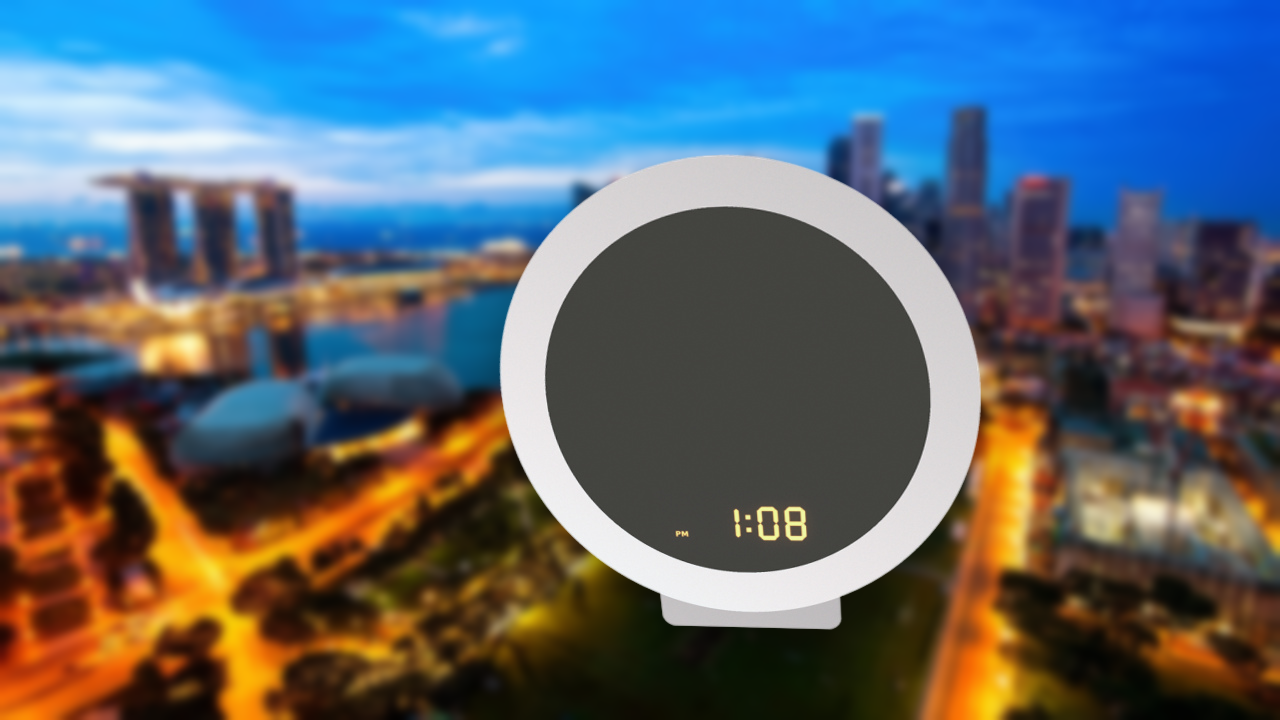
1:08
